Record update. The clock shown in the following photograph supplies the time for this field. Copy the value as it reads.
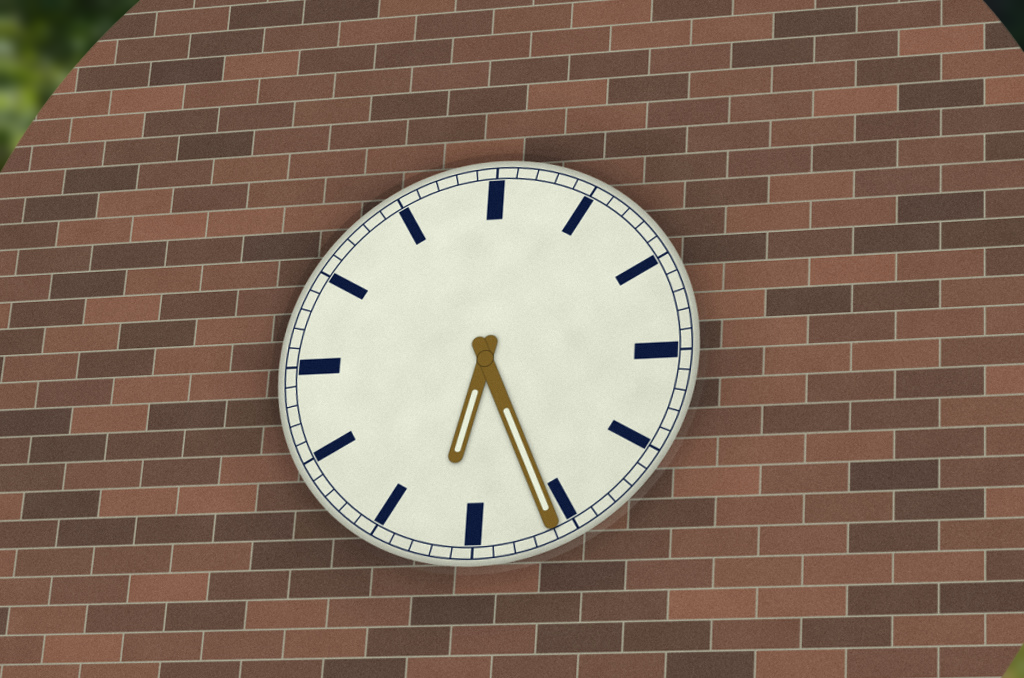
6:26
